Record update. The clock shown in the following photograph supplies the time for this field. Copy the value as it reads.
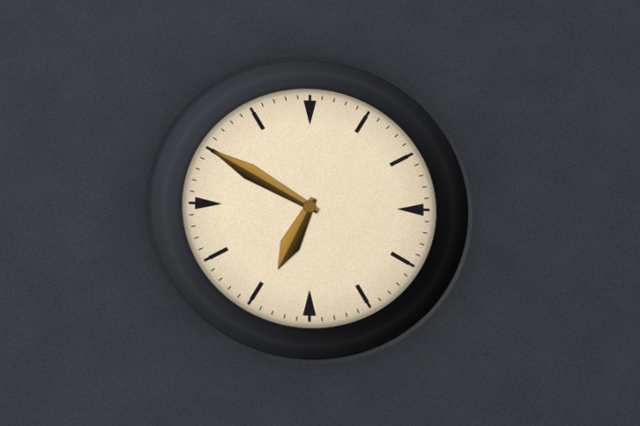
6:50
